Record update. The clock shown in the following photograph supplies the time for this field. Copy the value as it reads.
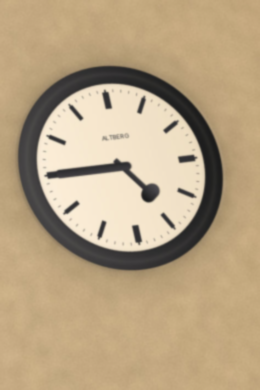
4:45
